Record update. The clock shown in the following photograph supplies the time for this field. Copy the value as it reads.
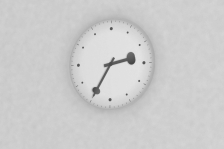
2:35
